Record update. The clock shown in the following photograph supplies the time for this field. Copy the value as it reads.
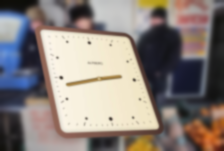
2:43
